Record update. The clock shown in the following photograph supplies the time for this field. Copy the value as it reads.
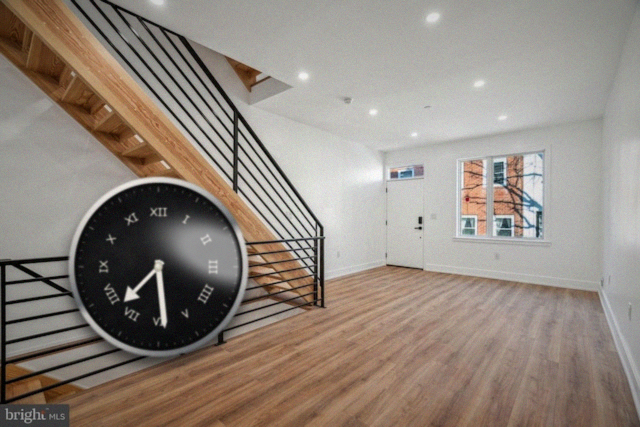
7:29
